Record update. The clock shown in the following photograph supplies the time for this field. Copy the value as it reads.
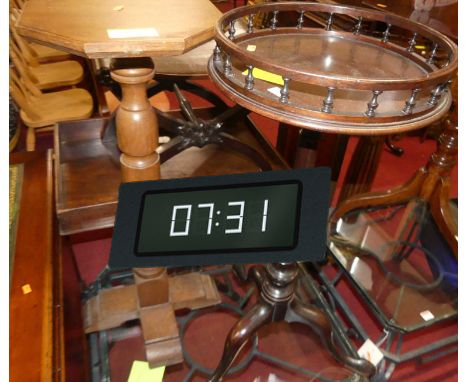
7:31
